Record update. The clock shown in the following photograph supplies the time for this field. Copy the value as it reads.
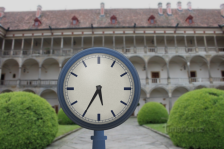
5:35
